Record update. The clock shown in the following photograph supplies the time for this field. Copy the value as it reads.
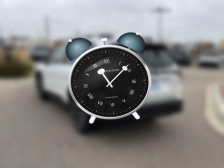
11:08
